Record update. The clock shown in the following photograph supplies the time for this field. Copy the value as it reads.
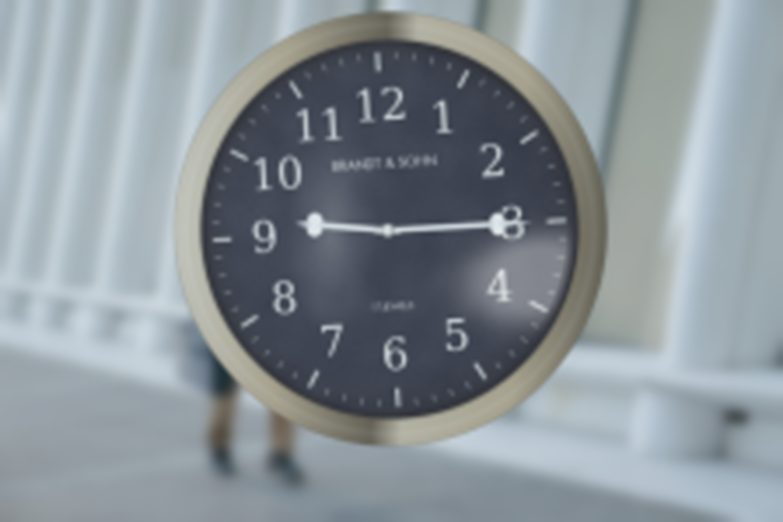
9:15
